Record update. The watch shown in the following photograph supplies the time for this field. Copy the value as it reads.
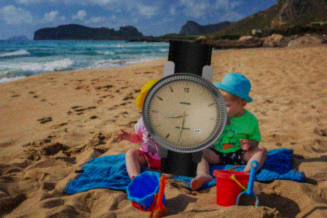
8:31
